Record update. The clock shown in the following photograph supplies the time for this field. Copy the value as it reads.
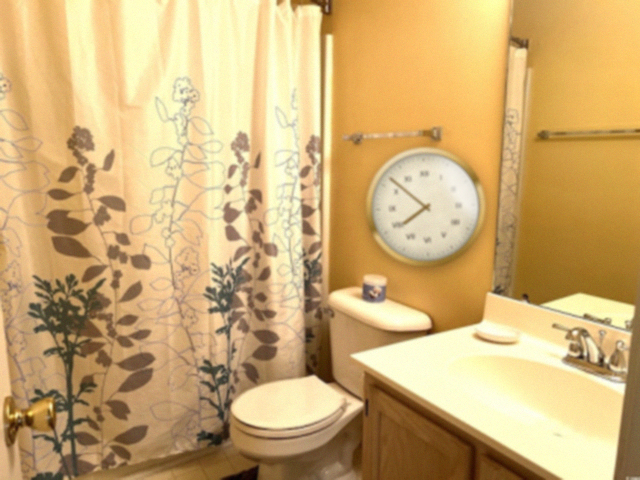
7:52
